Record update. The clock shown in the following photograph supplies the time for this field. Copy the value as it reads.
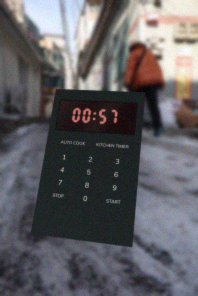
0:57
